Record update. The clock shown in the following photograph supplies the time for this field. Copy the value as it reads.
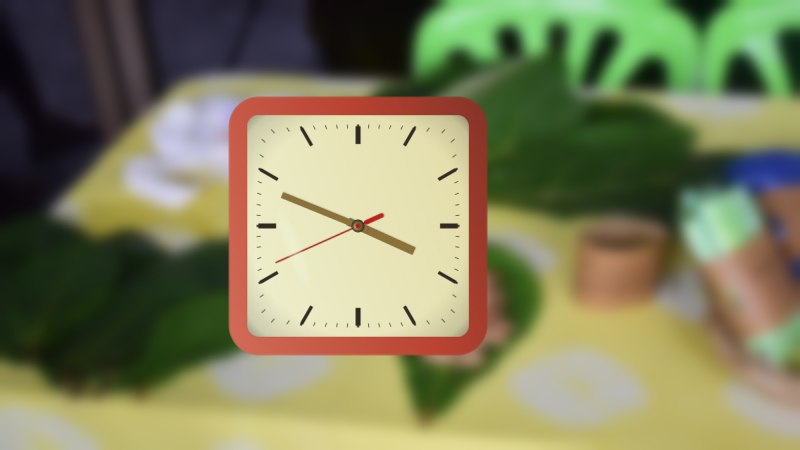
3:48:41
